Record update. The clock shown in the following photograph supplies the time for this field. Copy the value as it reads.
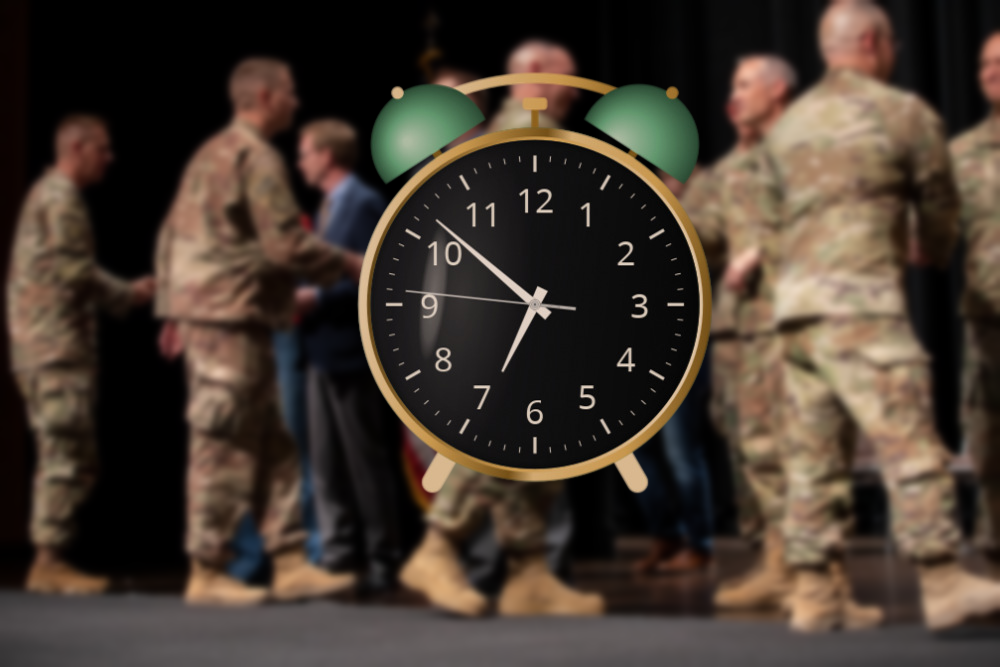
6:51:46
